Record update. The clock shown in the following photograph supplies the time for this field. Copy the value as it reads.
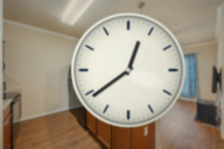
12:39
